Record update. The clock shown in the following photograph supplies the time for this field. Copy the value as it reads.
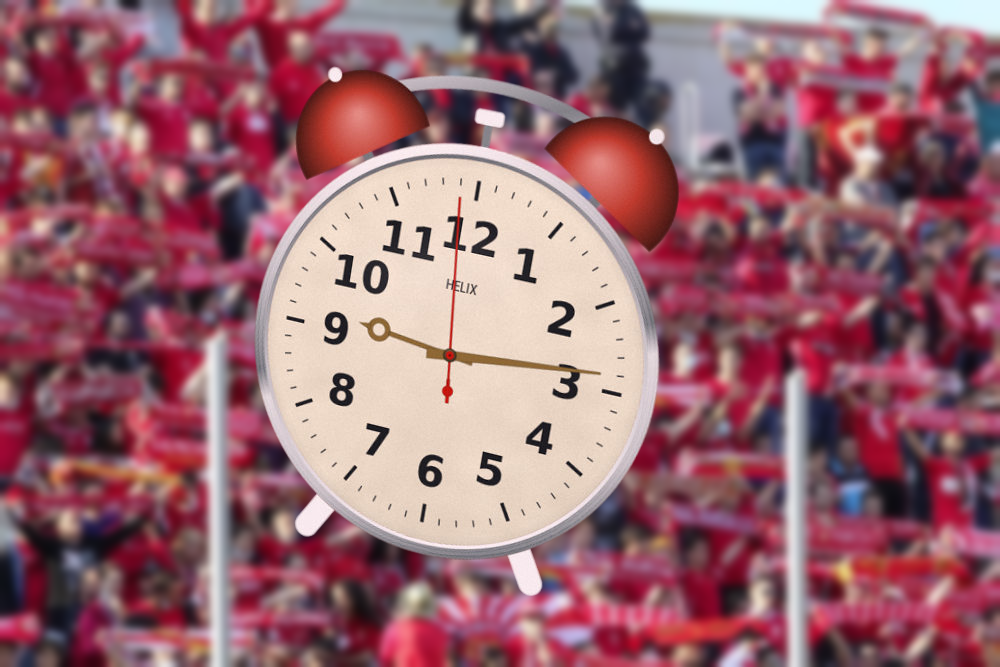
9:13:59
